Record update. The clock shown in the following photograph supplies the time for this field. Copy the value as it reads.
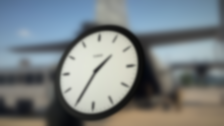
1:35
